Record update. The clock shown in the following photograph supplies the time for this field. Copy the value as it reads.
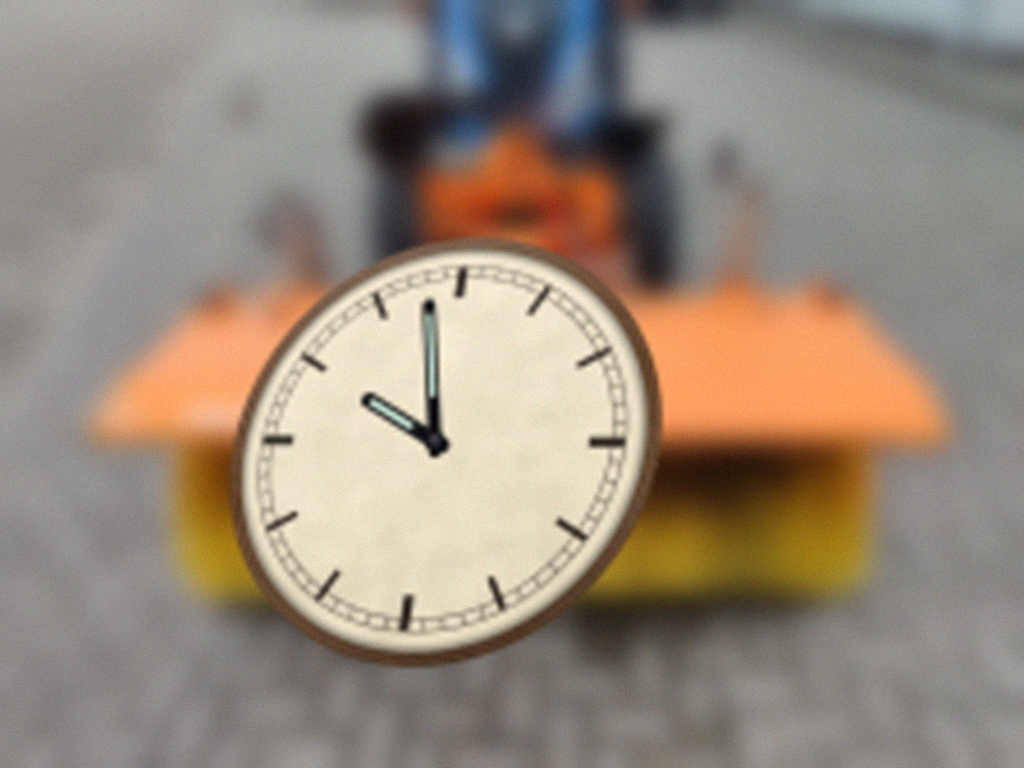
9:58
